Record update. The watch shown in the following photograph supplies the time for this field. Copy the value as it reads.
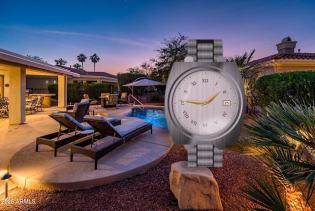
1:46
